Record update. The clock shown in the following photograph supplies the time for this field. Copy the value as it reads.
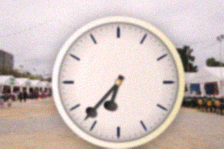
6:37
